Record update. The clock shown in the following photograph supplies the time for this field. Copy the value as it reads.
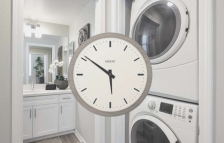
5:51
